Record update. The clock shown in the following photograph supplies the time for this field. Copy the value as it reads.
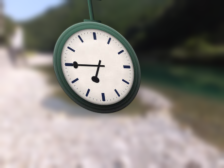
6:45
